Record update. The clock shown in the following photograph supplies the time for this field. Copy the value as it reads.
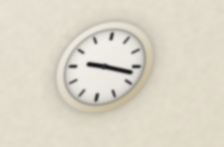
9:17
